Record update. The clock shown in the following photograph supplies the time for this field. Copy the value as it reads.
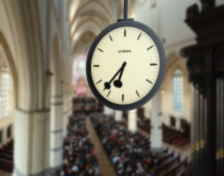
6:37
